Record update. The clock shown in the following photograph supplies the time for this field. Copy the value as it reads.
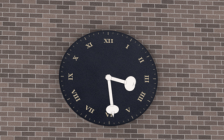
3:29
